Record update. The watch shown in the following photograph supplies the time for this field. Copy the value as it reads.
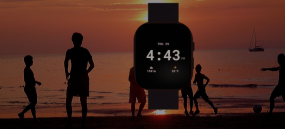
4:43
